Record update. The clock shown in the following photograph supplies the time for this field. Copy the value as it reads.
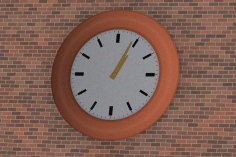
1:04
